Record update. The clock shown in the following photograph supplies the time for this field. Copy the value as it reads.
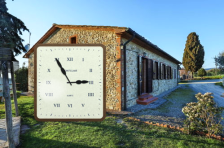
2:55
